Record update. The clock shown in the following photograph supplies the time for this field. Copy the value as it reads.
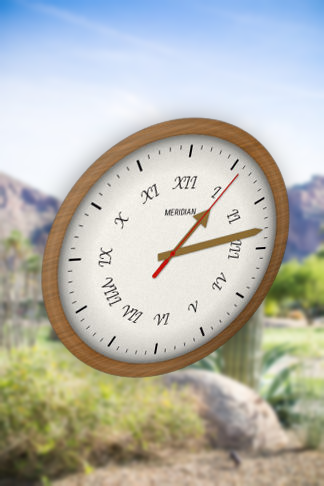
1:13:06
